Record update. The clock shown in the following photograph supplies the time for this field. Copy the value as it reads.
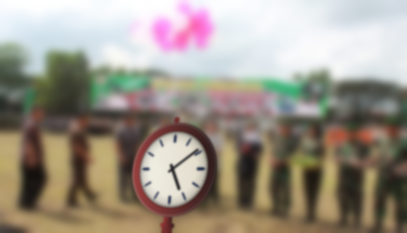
5:09
